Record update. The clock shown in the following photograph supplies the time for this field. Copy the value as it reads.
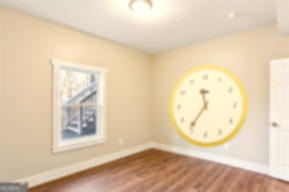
11:36
